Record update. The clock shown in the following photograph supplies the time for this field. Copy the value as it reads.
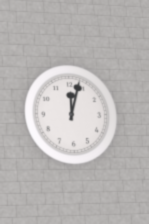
12:03
